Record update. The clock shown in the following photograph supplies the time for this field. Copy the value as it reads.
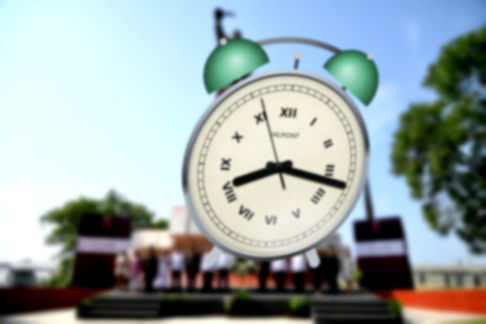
8:16:56
